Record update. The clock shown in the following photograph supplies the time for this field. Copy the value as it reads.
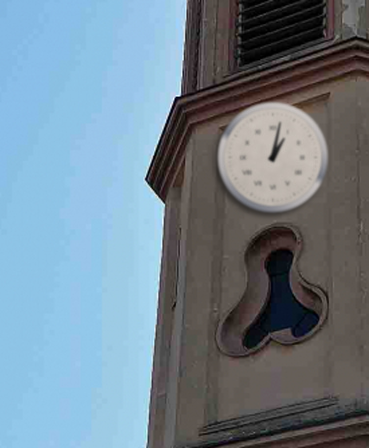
1:02
